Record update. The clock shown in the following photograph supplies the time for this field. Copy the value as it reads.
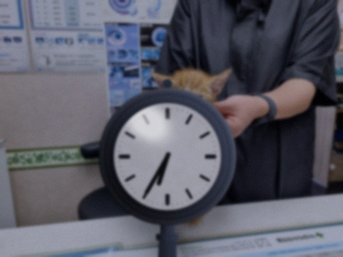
6:35
